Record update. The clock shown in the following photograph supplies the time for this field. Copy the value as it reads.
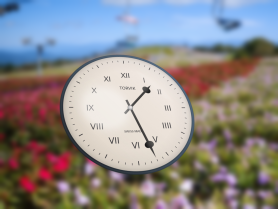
1:27
